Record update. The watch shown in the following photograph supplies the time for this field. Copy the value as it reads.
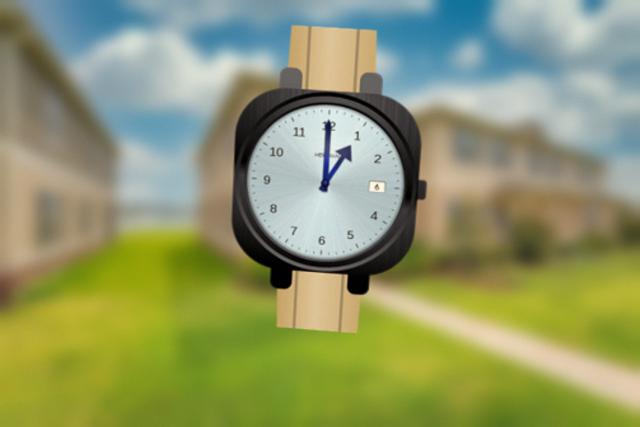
1:00
